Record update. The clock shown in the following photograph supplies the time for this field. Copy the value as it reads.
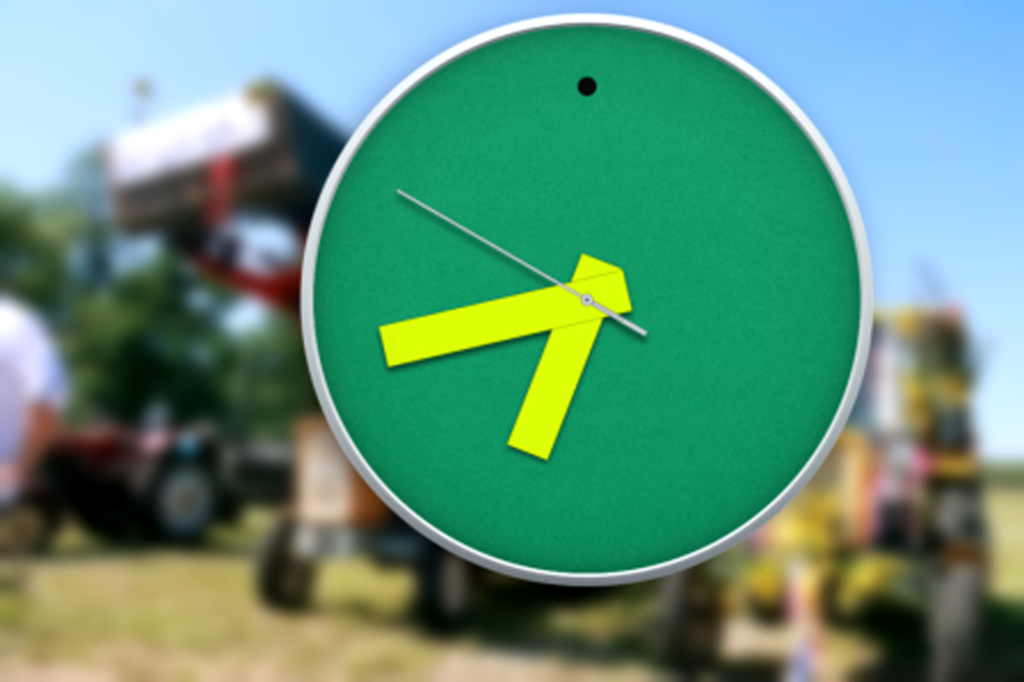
6:42:50
